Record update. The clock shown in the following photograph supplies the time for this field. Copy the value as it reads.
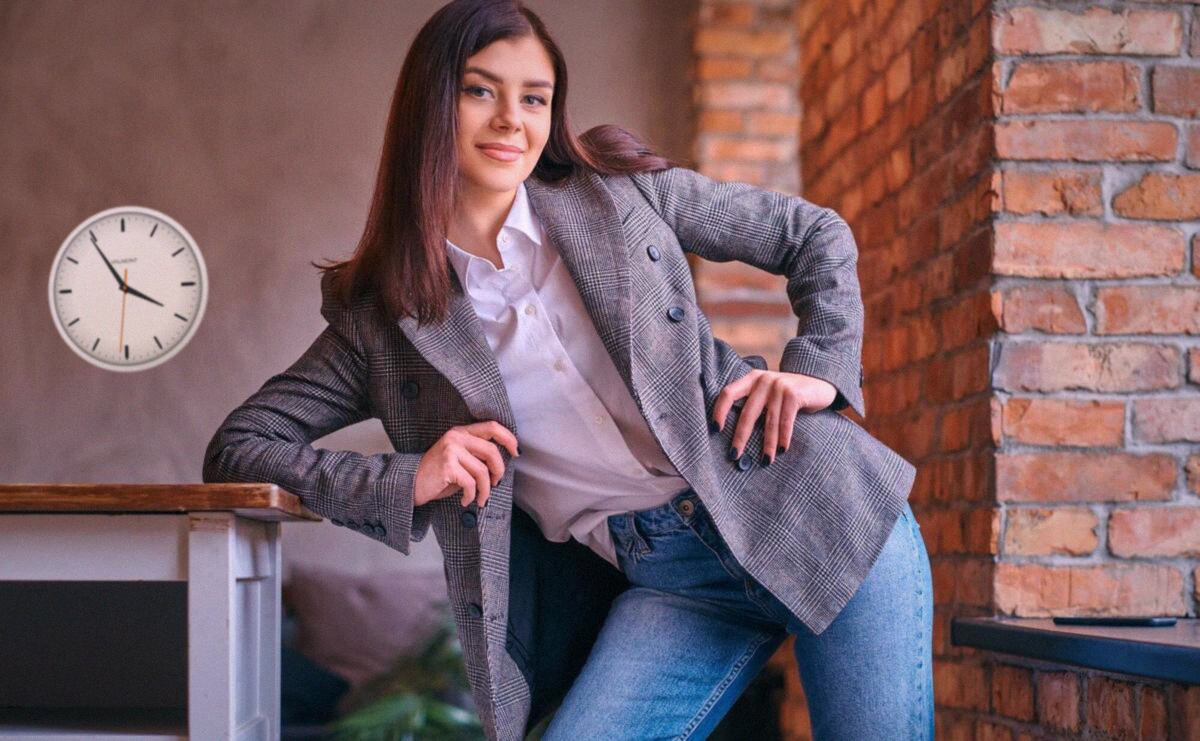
3:54:31
